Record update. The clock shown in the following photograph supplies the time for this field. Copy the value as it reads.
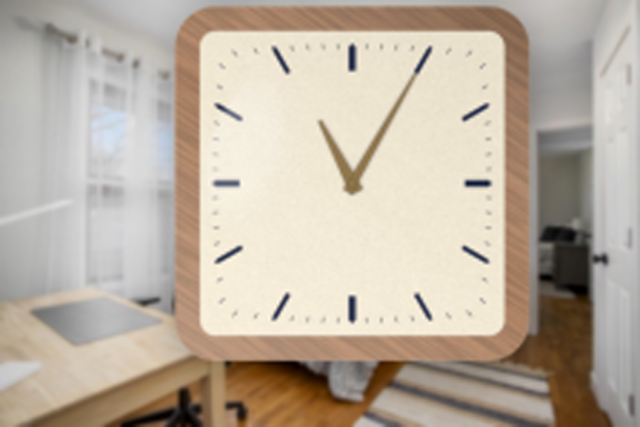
11:05
